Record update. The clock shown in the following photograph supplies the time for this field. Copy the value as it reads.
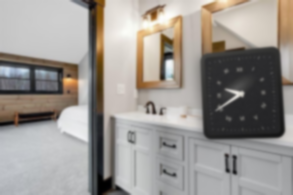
9:40
